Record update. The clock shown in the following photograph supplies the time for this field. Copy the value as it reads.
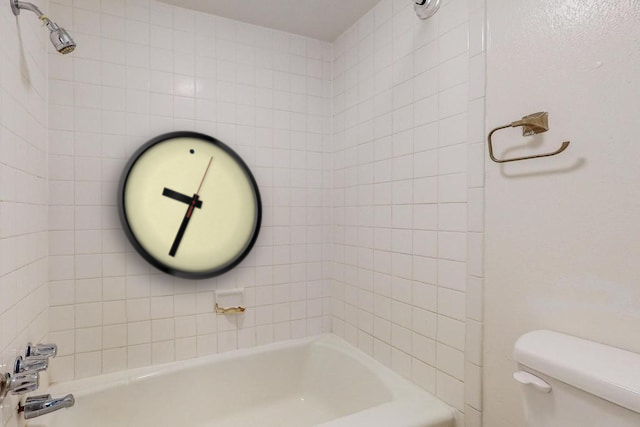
9:34:04
